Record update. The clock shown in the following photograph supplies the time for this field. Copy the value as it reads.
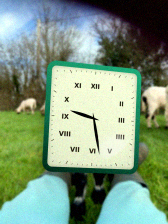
9:28
